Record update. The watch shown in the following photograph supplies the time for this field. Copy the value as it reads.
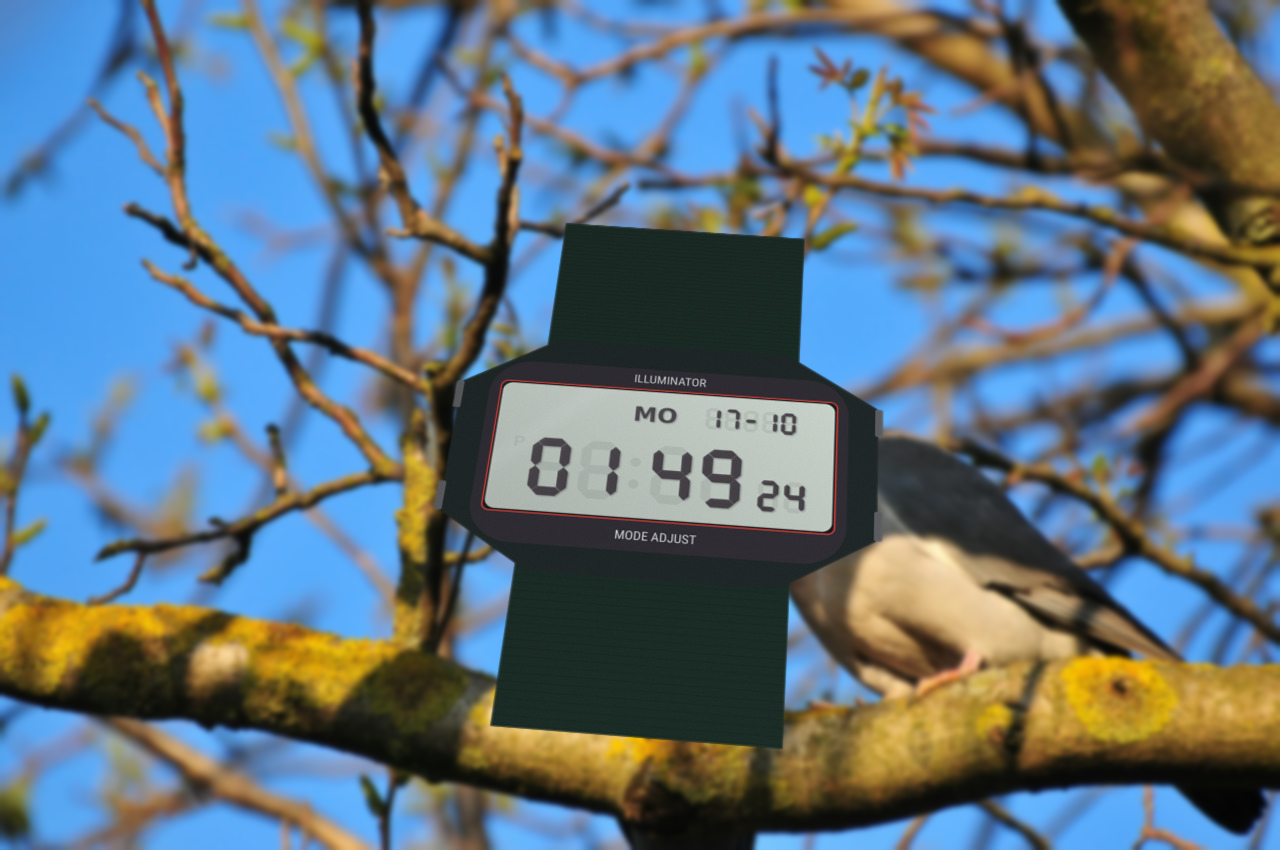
1:49:24
